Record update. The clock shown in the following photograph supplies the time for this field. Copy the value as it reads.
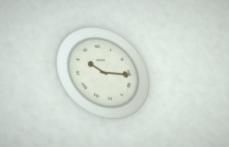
10:16
